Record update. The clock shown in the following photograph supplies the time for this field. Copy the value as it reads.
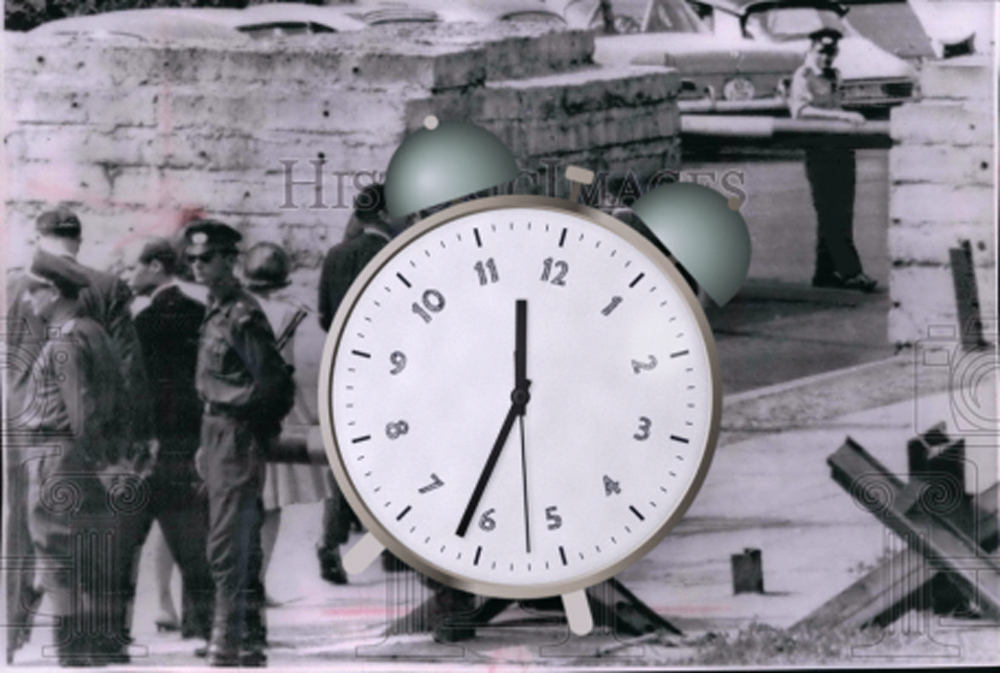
11:31:27
